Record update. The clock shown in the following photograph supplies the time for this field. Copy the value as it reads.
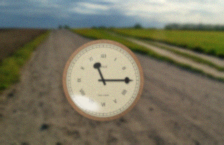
11:15
